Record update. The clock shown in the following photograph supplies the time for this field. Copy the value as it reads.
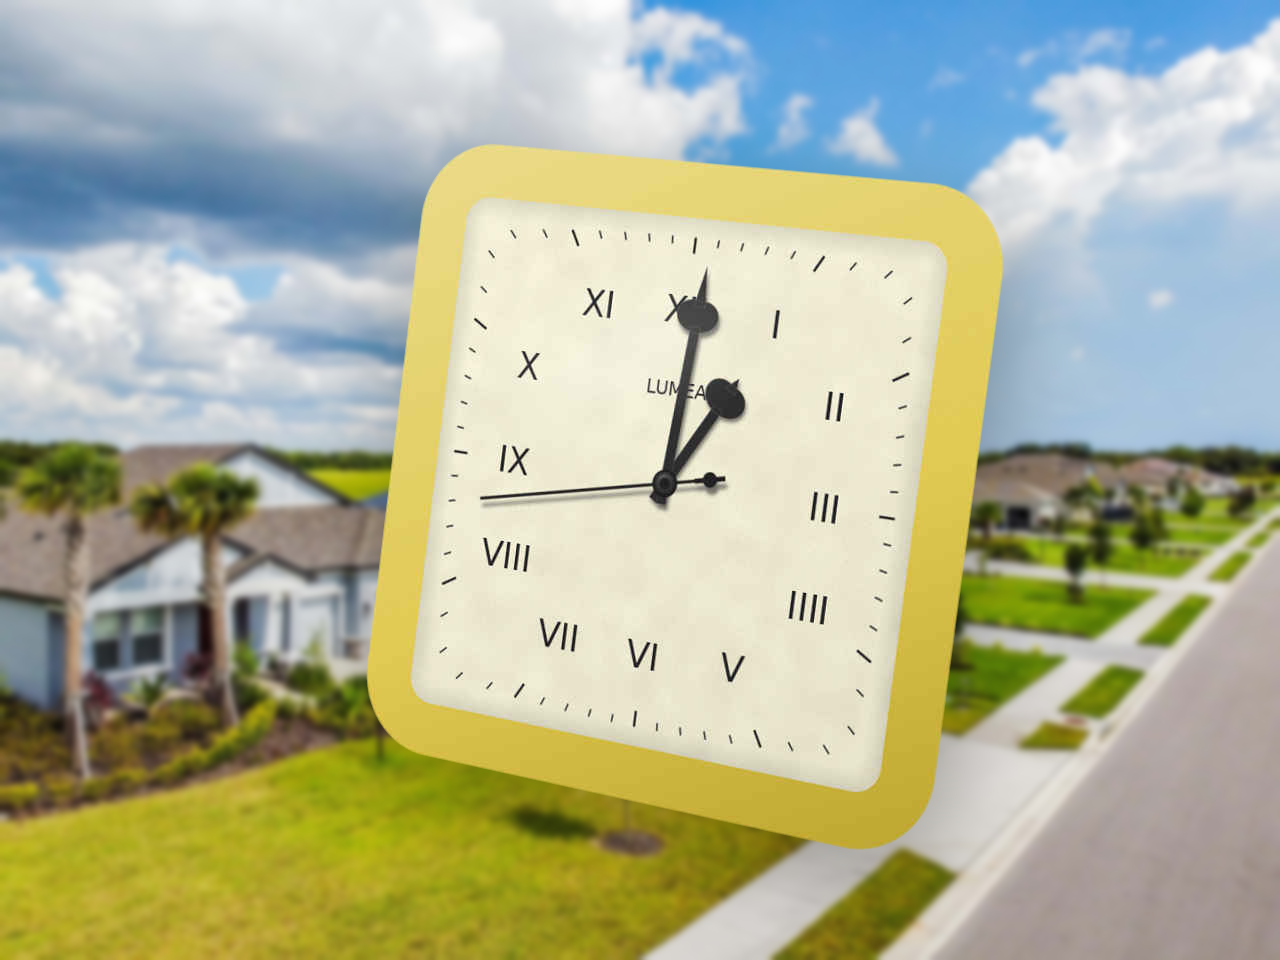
1:00:43
